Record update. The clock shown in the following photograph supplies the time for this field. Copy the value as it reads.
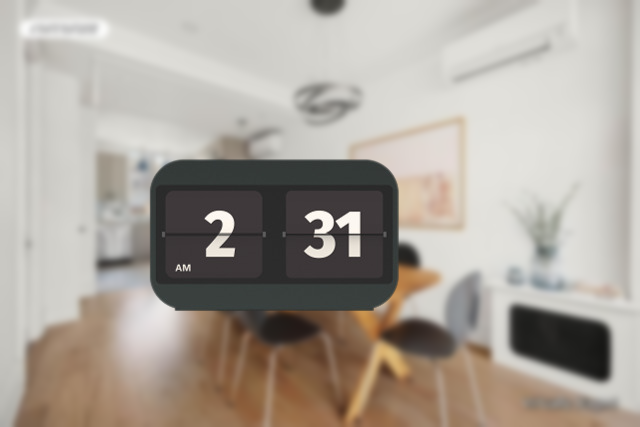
2:31
